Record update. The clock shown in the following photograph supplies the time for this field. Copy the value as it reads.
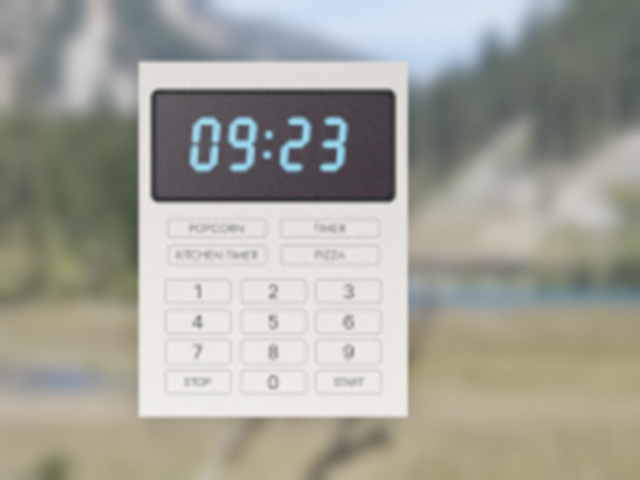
9:23
